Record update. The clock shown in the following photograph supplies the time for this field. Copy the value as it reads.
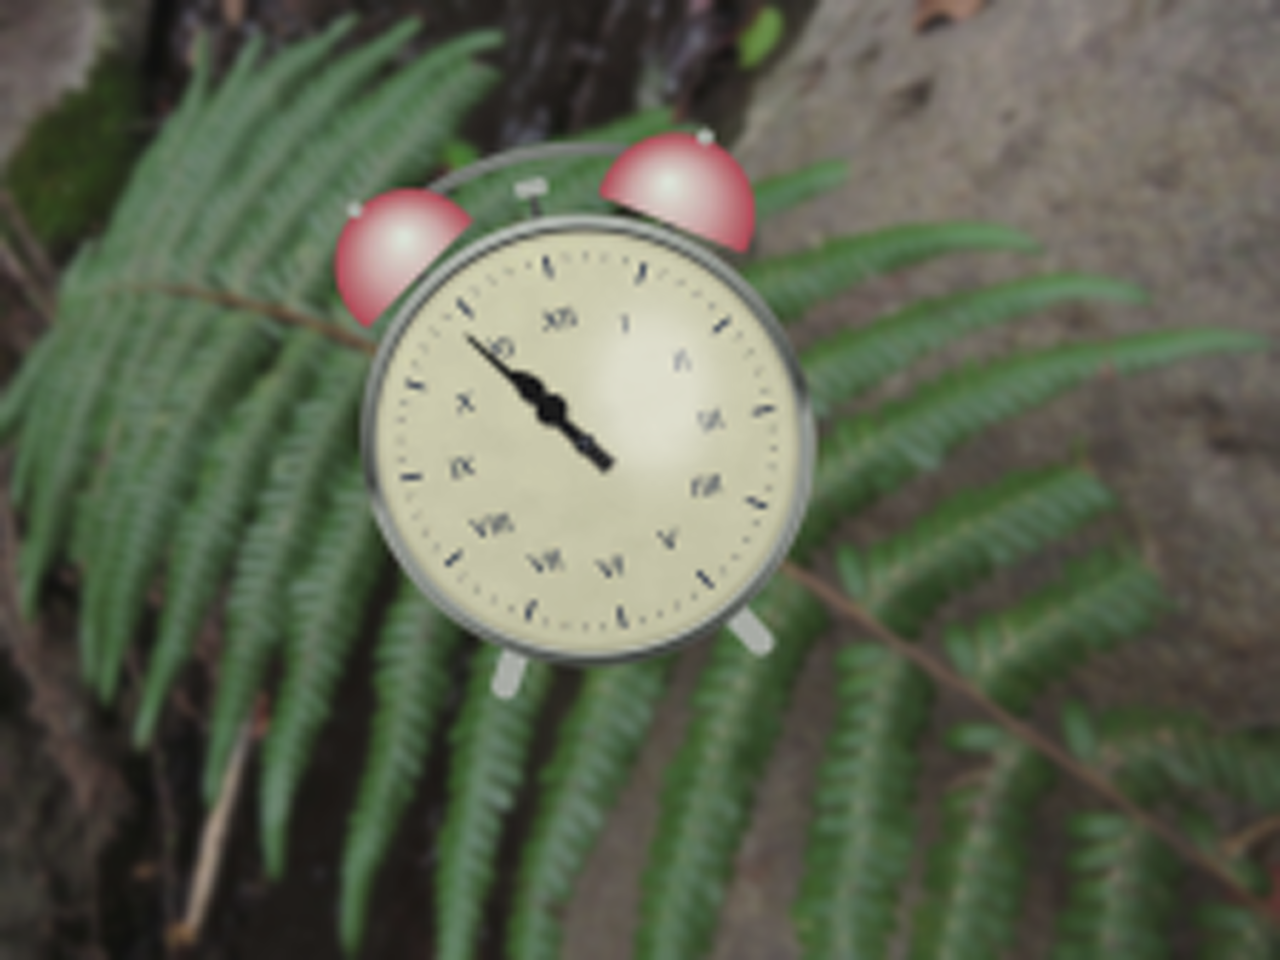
10:54
